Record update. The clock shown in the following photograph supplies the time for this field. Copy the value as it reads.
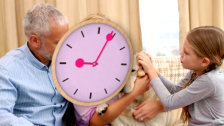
9:04
